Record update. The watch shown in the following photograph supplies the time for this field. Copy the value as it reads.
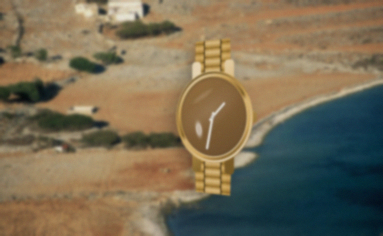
1:32
